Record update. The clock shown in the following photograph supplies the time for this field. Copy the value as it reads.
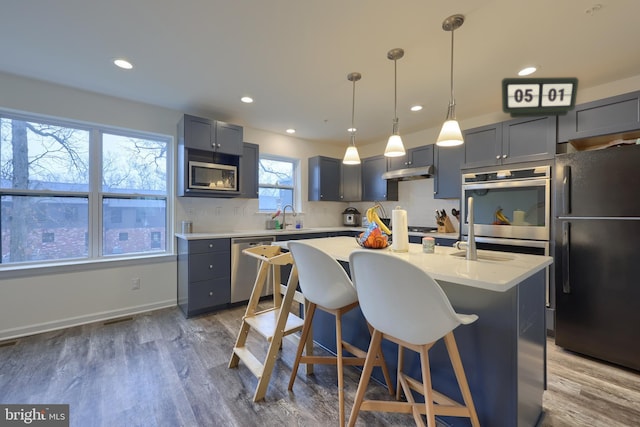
5:01
